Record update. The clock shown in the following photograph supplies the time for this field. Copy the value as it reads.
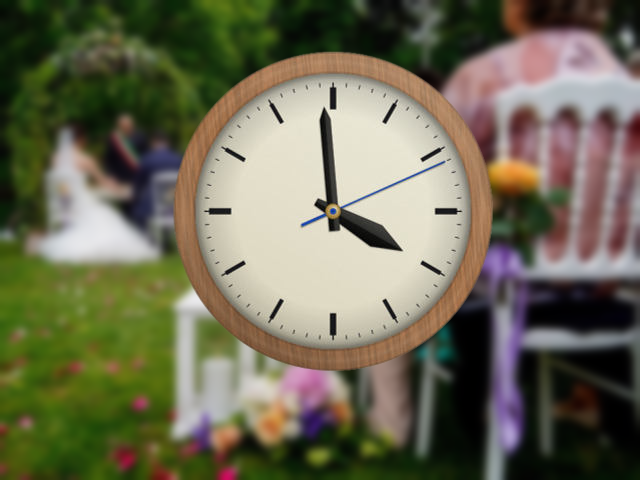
3:59:11
